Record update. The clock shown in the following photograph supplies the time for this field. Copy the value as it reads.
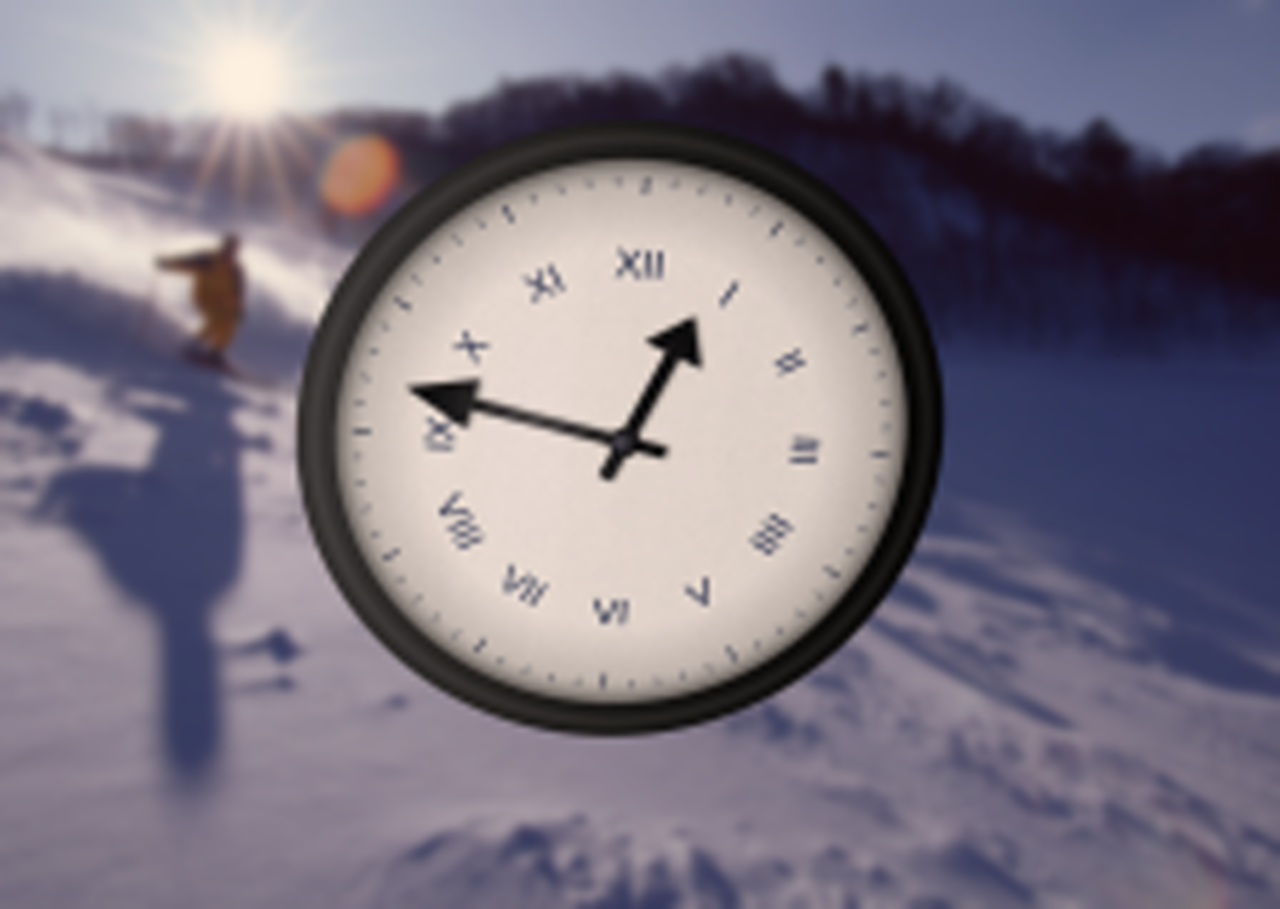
12:47
